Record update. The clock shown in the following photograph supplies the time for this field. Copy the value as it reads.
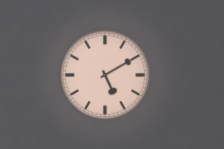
5:10
